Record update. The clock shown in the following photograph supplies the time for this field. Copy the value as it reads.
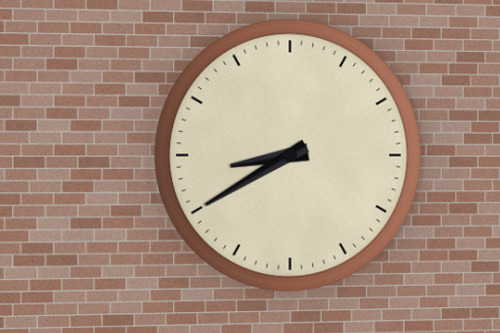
8:40
